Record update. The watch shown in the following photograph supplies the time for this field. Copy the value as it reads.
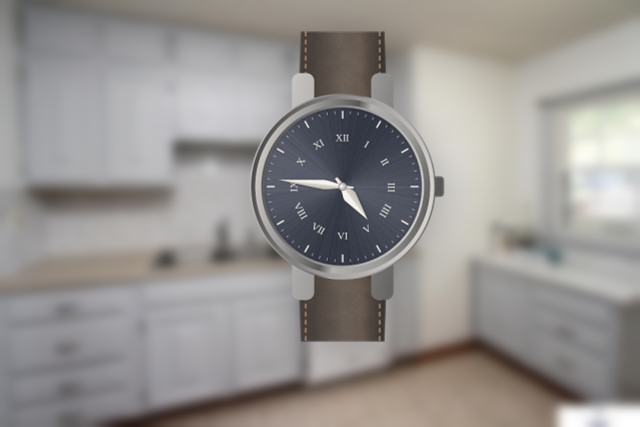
4:46
